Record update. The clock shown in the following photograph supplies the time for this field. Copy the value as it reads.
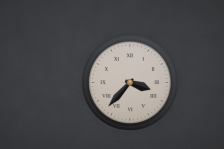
3:37
